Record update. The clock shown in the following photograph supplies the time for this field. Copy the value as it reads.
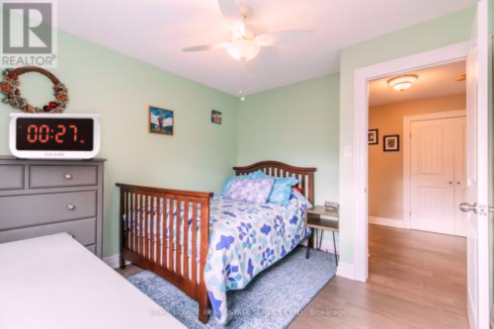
0:27
